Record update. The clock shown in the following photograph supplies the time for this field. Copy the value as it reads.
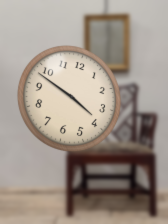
3:48
